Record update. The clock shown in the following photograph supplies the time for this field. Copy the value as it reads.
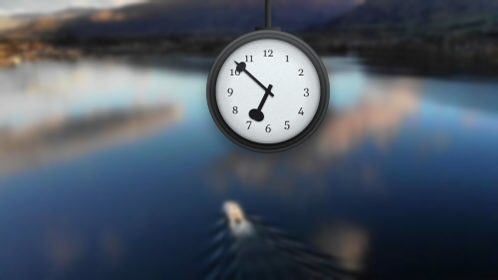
6:52
